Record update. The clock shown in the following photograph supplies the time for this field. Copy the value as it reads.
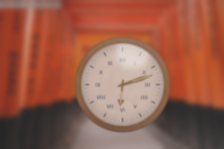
6:12
